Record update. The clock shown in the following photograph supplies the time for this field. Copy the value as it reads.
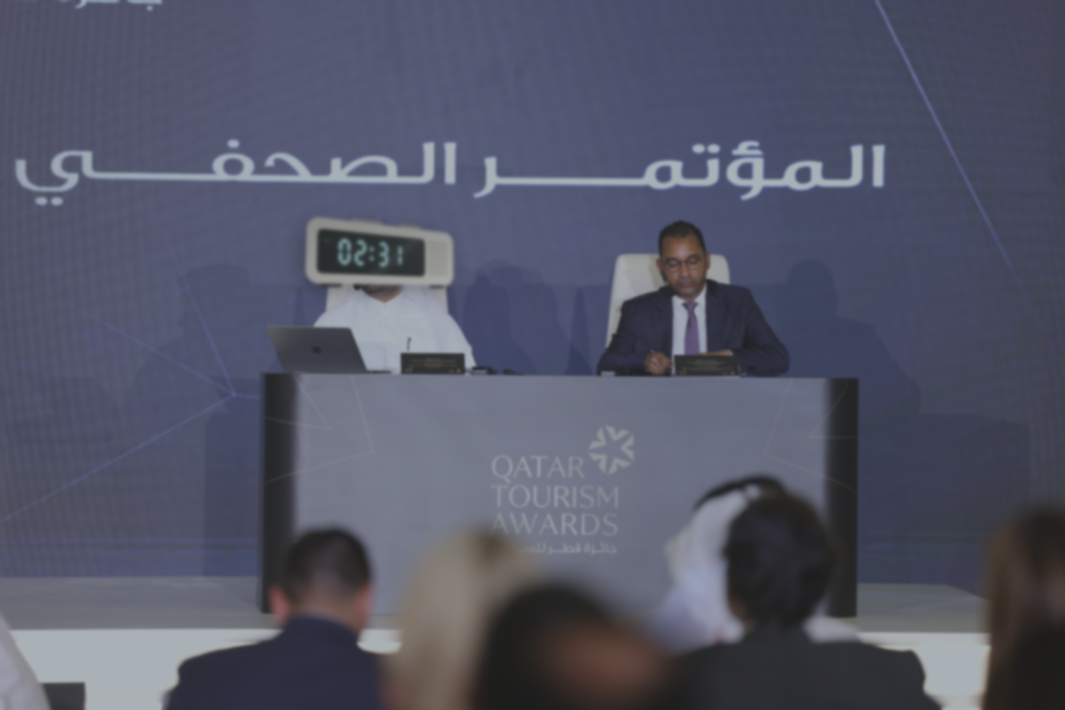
2:31
